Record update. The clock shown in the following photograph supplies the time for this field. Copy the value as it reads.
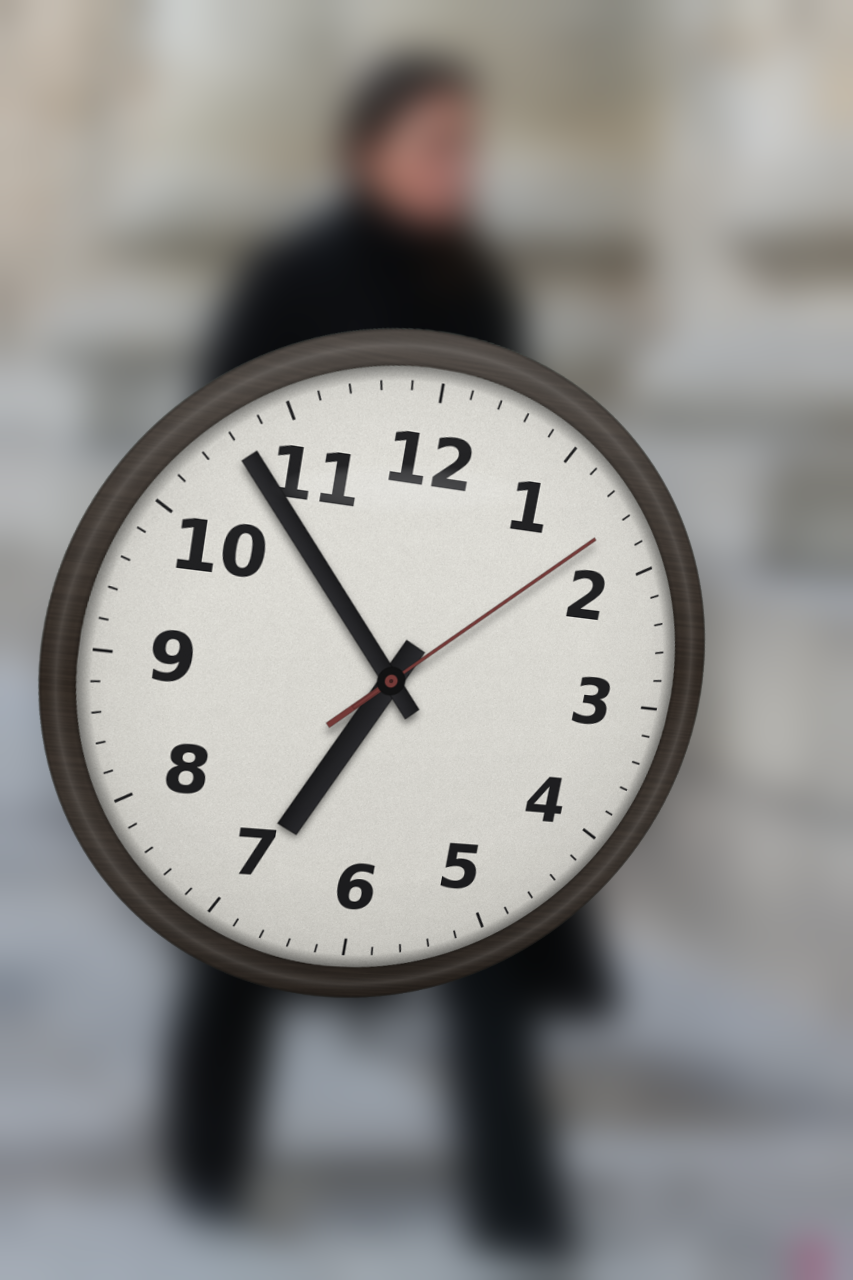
6:53:08
